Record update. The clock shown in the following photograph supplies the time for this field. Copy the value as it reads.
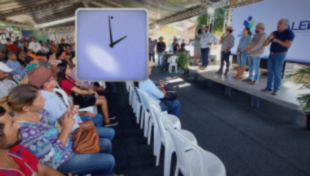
1:59
